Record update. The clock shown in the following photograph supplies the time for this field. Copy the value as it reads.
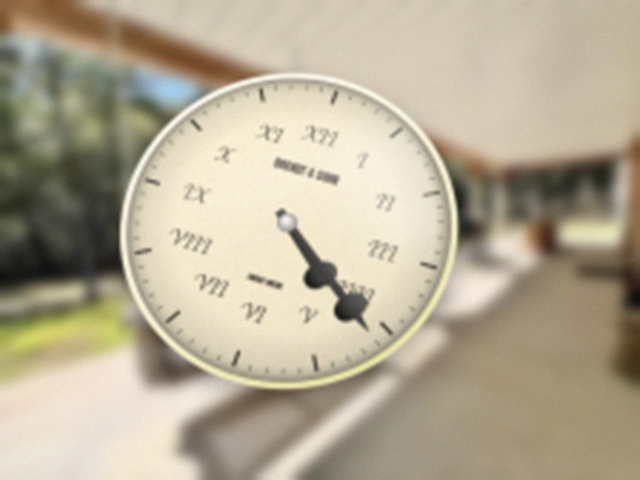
4:21
